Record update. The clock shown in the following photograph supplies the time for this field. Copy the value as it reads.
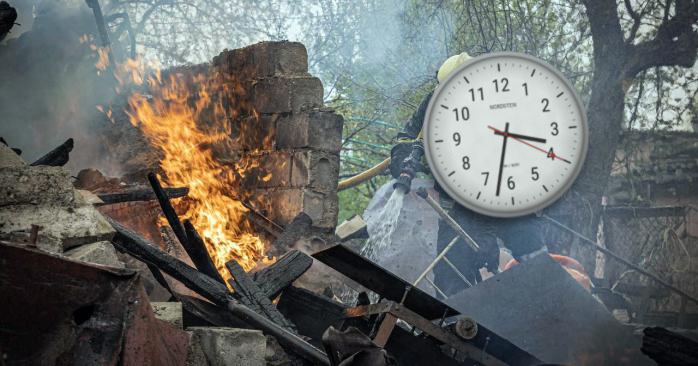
3:32:20
